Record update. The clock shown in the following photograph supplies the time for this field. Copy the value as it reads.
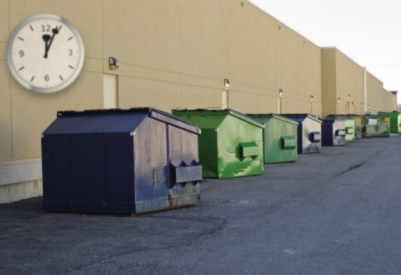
12:04
